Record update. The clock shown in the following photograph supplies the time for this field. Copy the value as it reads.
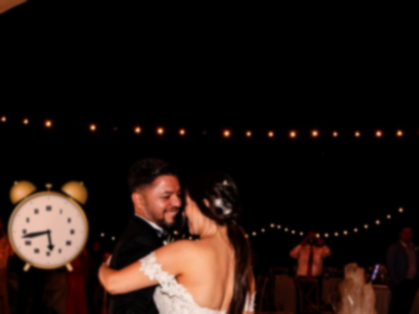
5:43
